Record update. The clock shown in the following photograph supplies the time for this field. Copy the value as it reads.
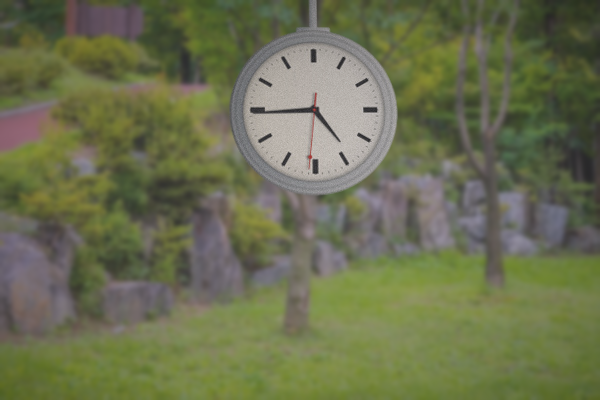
4:44:31
